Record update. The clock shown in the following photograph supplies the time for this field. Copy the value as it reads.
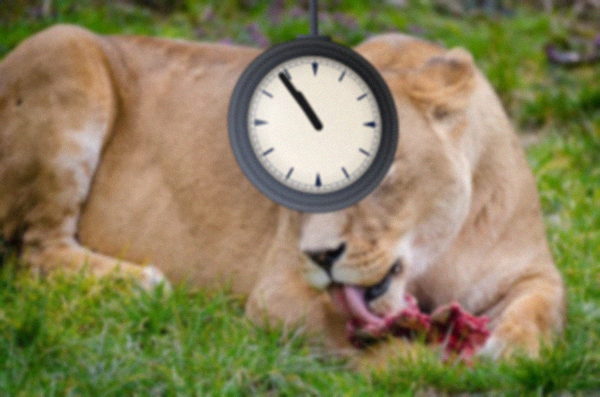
10:54
